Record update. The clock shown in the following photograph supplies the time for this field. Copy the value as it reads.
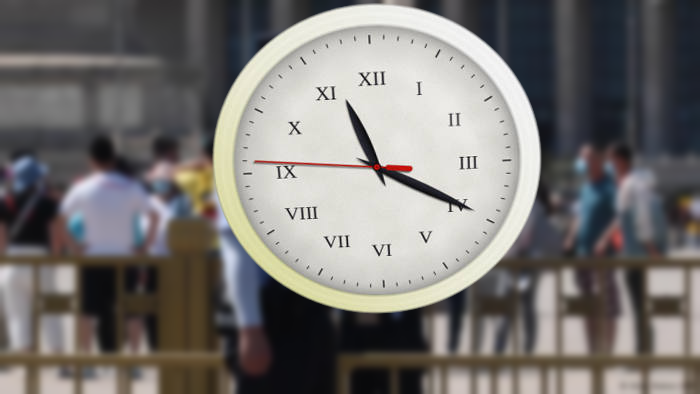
11:19:46
